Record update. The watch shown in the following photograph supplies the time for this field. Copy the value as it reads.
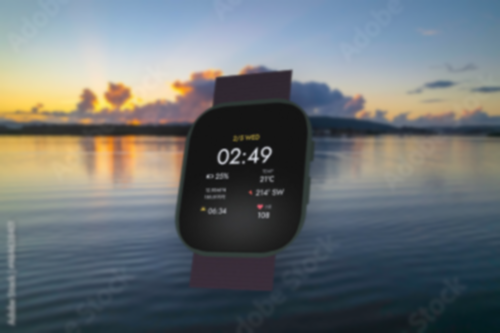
2:49
